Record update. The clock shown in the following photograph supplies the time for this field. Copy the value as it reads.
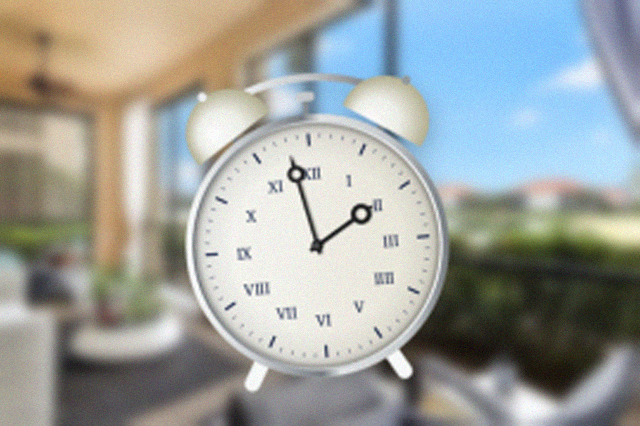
1:58
